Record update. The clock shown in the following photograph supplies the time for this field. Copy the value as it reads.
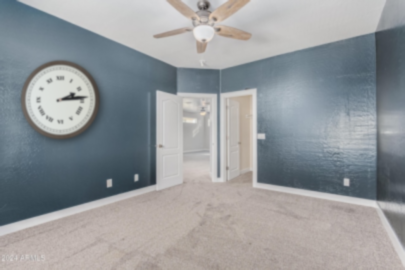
2:14
